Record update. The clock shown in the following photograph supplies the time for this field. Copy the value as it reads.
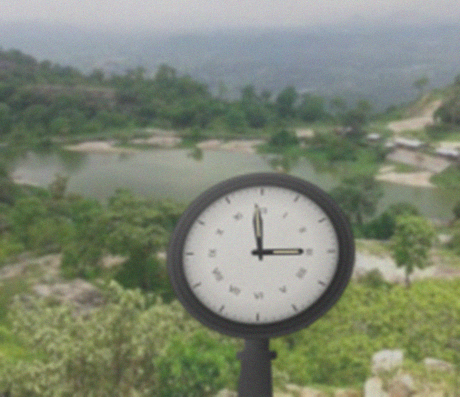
2:59
